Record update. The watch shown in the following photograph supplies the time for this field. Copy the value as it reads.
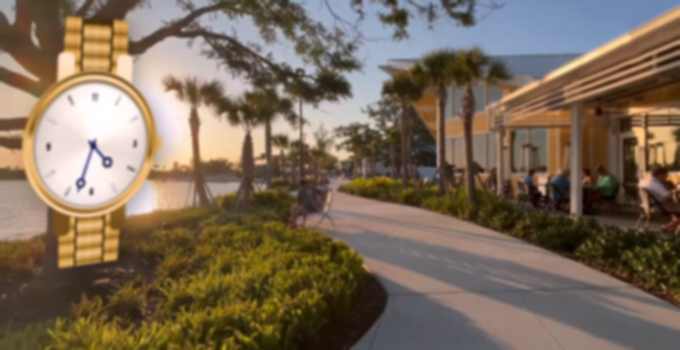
4:33
